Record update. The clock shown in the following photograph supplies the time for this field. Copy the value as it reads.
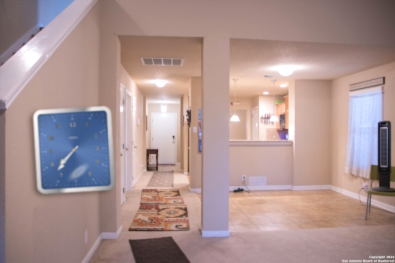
7:37
